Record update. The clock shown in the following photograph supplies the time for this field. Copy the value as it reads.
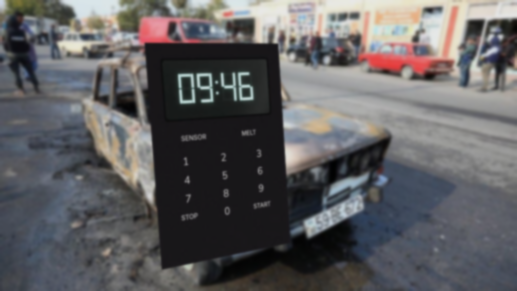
9:46
